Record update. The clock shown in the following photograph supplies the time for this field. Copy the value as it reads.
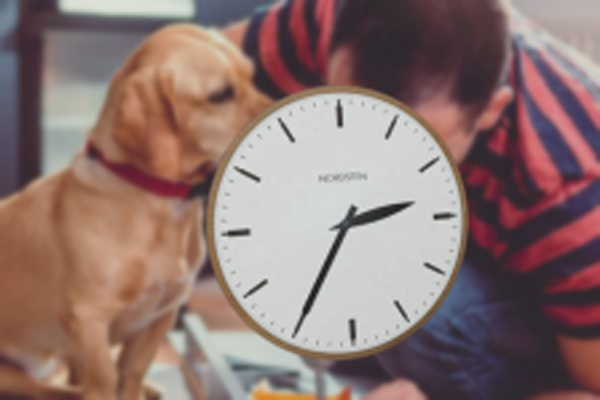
2:35
